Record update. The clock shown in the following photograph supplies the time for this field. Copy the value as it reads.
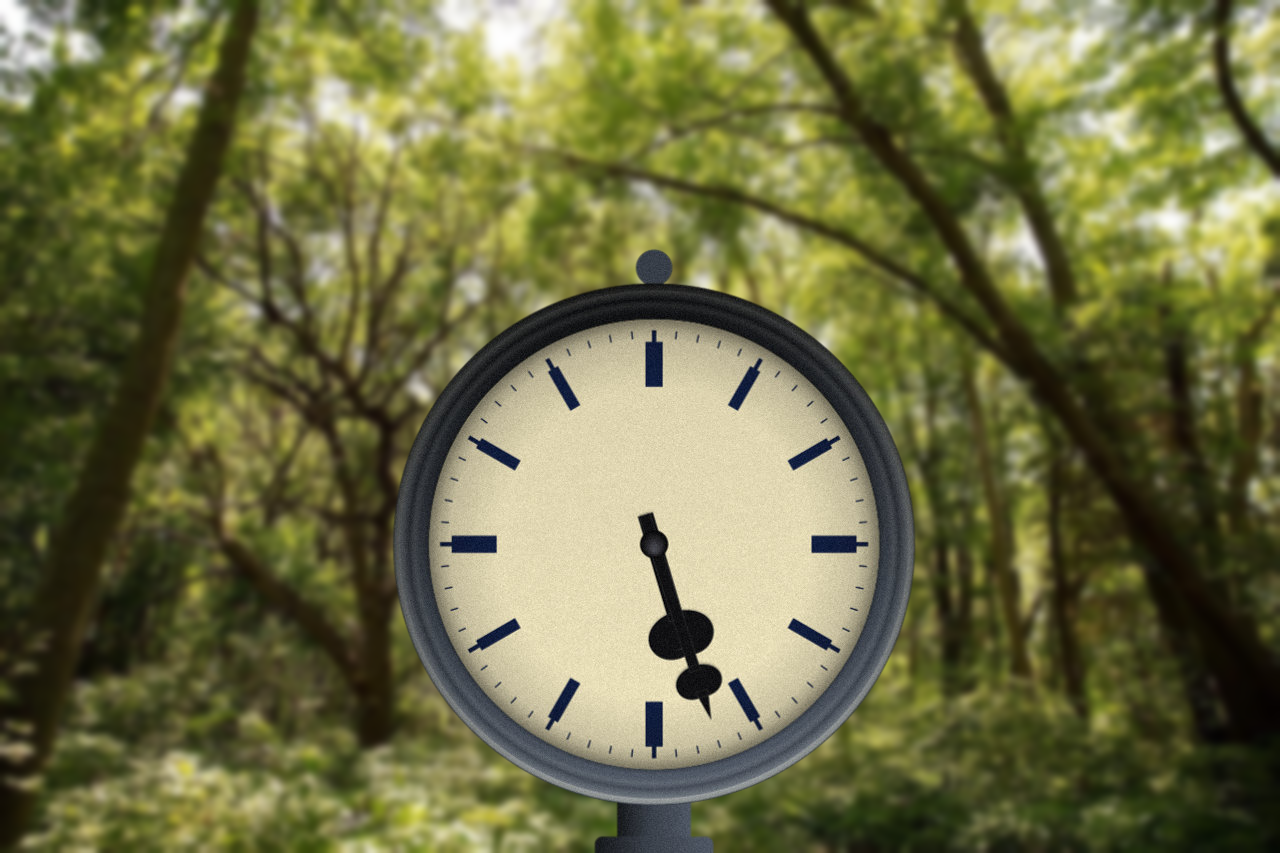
5:27
